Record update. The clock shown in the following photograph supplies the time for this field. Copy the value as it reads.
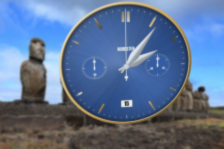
2:06
